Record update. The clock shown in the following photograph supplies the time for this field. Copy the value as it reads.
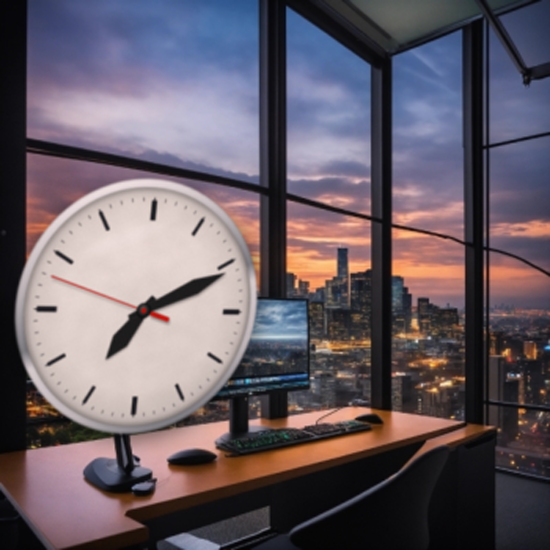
7:10:48
